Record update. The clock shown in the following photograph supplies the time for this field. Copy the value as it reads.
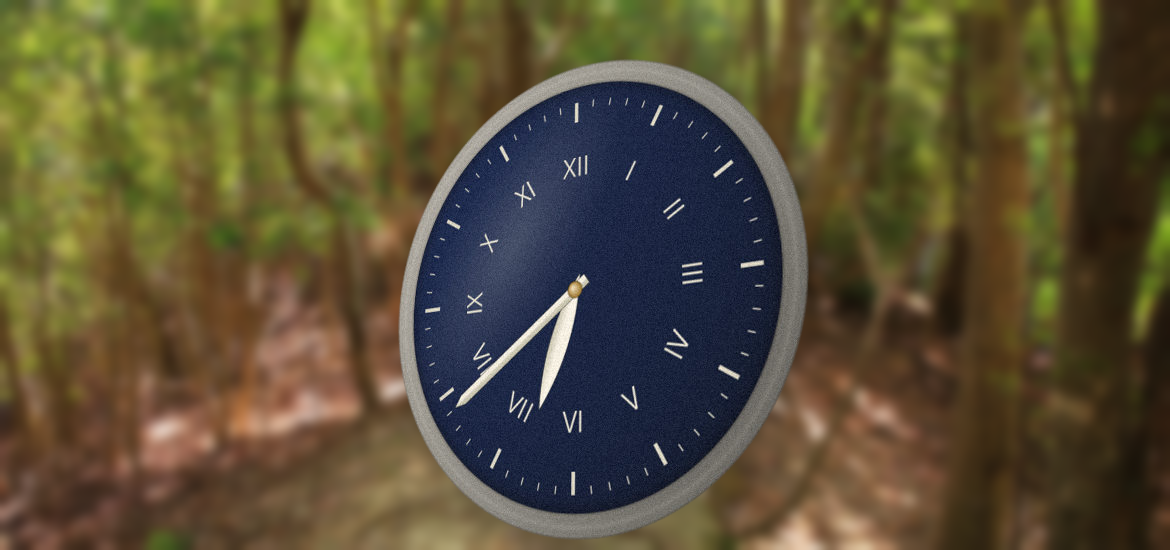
6:39
